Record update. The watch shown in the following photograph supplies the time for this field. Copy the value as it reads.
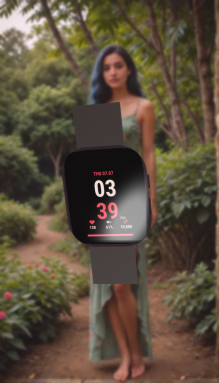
3:39
